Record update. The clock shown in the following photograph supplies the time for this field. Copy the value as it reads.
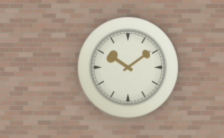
10:09
